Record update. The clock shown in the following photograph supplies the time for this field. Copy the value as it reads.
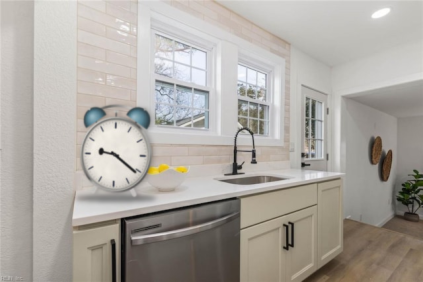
9:21
